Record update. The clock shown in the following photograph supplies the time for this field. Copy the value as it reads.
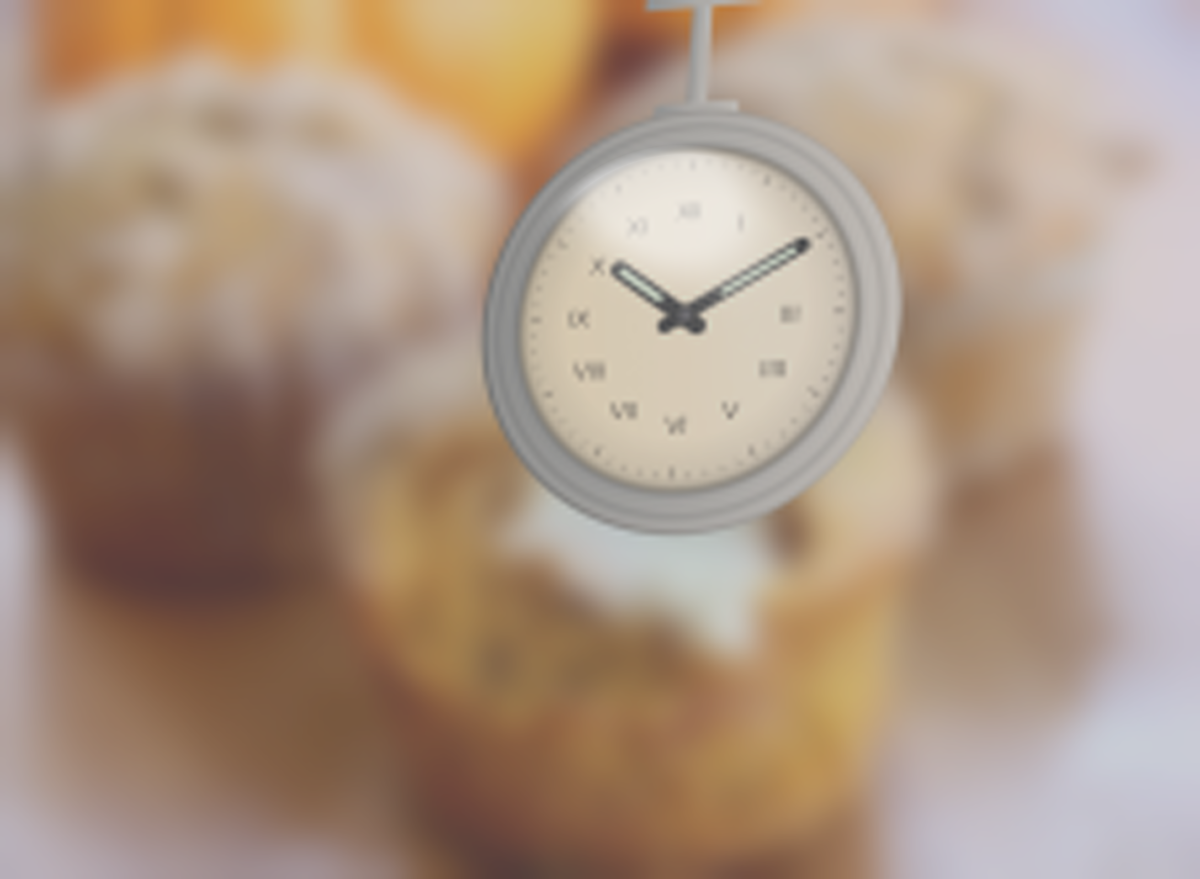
10:10
